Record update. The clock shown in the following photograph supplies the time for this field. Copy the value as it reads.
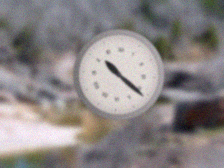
10:21
